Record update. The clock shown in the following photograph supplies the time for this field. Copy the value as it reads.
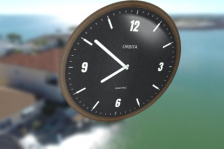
7:51
